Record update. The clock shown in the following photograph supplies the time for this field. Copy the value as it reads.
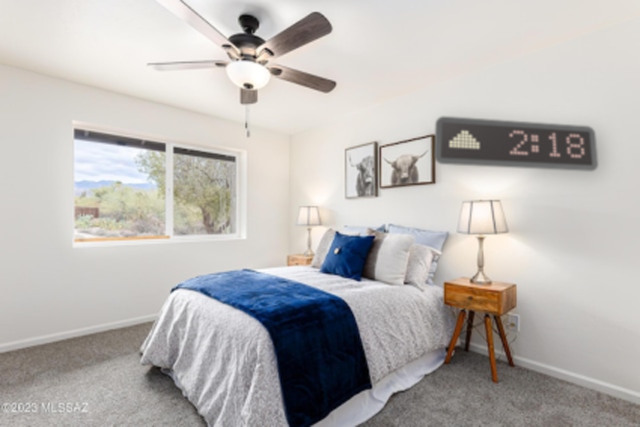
2:18
